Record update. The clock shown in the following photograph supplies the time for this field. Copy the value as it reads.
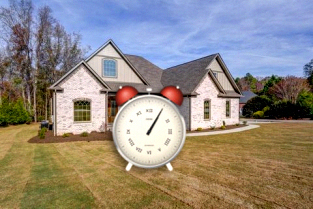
1:05
